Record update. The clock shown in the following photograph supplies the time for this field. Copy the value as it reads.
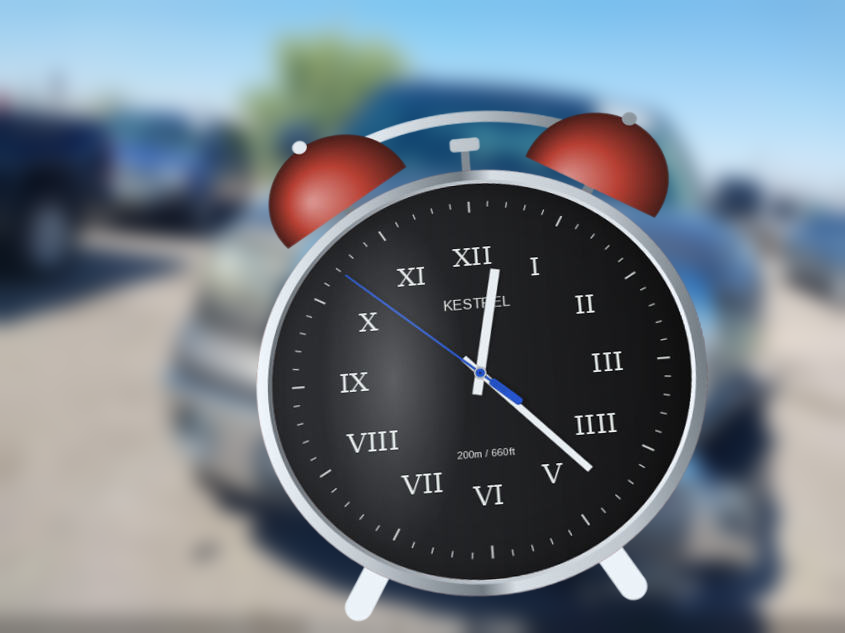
12:22:52
